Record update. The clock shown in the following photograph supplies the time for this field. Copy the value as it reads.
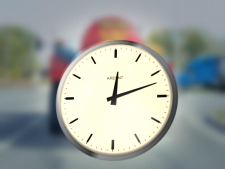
12:12
